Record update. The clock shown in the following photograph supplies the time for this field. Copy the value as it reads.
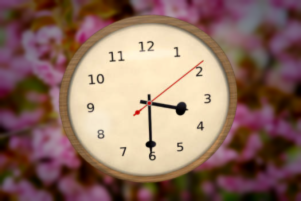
3:30:09
